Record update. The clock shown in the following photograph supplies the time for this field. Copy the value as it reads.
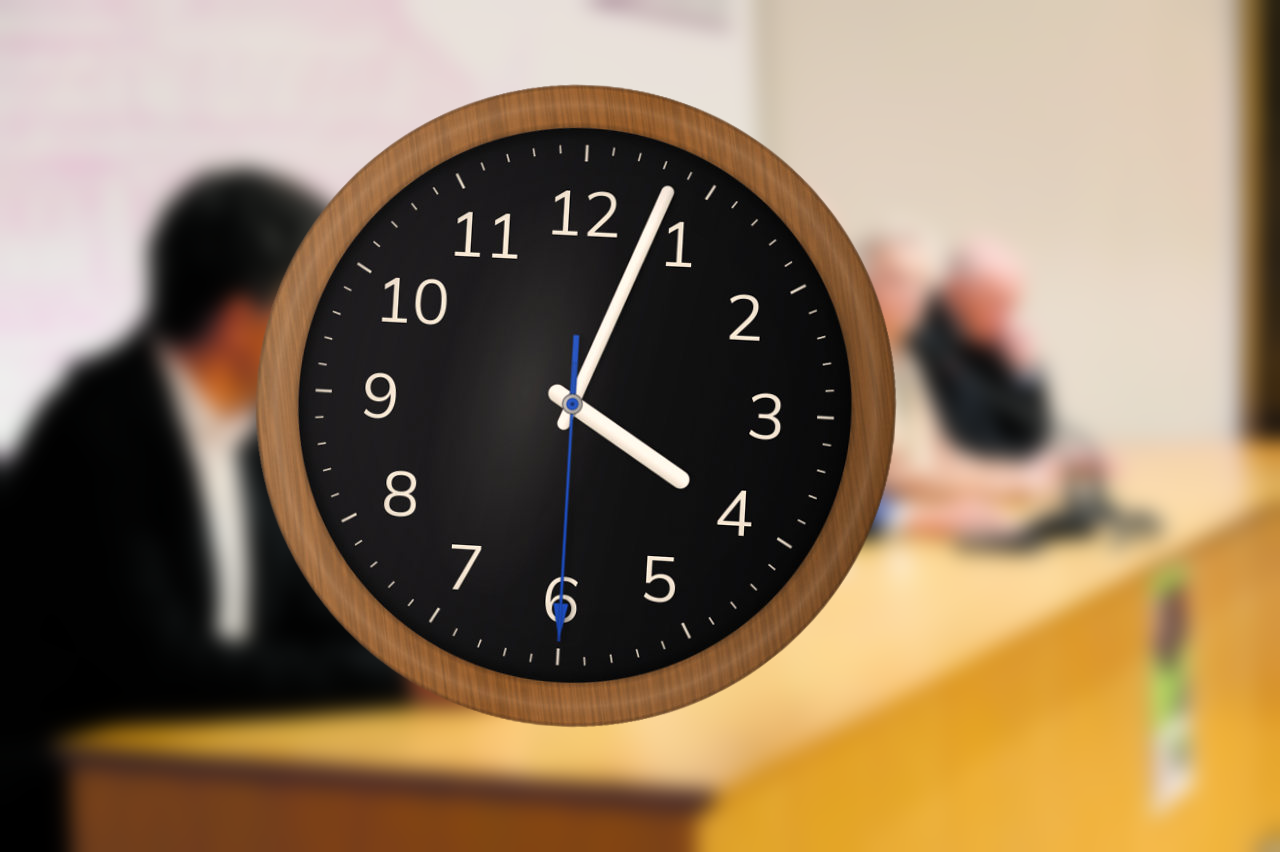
4:03:30
